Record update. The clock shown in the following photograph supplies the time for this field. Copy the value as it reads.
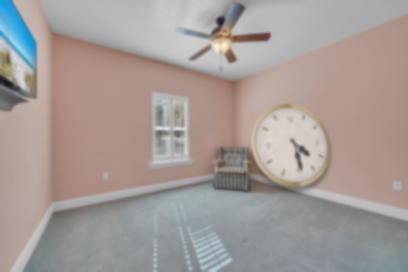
4:29
